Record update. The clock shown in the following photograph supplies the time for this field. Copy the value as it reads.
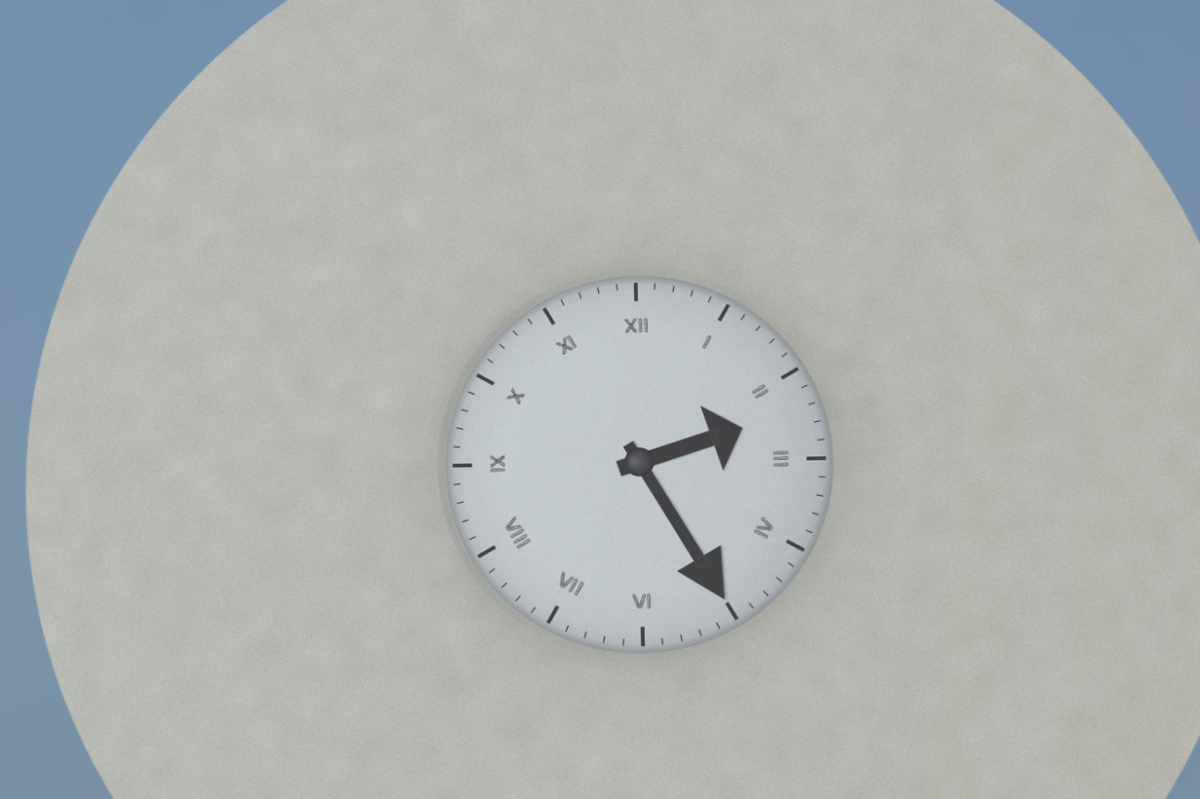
2:25
